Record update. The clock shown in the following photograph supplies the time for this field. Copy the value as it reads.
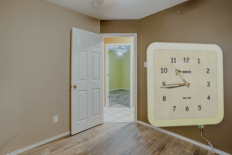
10:44
